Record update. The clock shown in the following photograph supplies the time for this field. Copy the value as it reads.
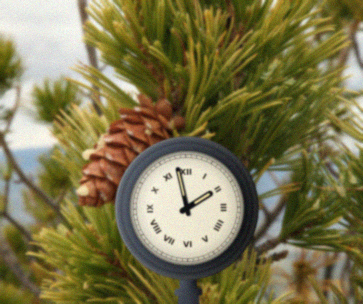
1:58
